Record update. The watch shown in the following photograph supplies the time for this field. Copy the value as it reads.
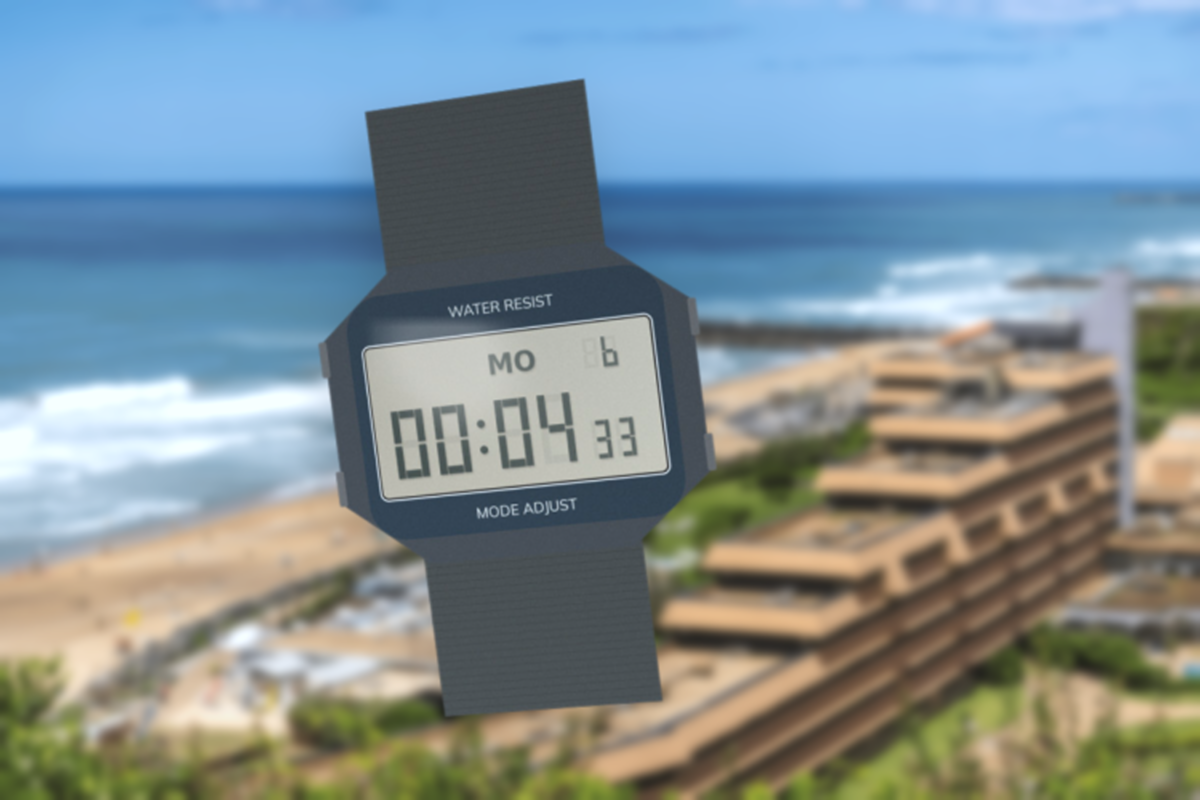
0:04:33
